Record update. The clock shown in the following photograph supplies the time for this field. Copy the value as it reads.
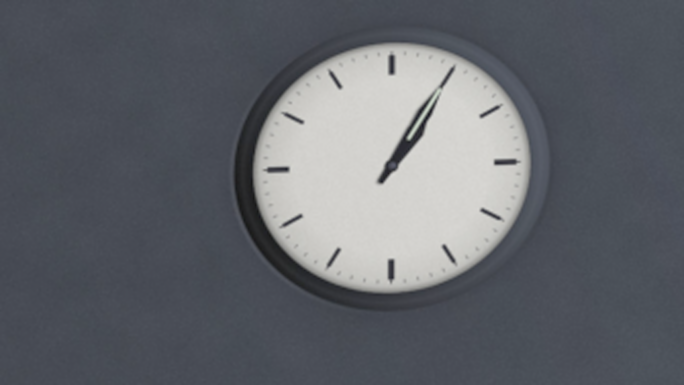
1:05
